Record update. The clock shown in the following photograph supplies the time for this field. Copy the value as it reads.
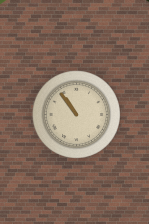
10:54
